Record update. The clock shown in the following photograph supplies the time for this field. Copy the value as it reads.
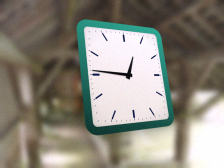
12:46
